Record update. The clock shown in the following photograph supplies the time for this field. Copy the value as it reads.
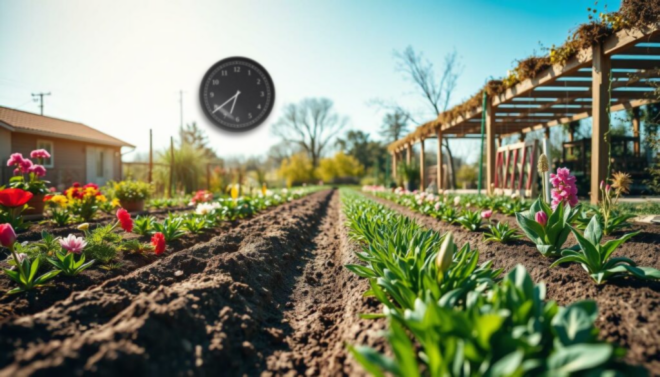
6:39
